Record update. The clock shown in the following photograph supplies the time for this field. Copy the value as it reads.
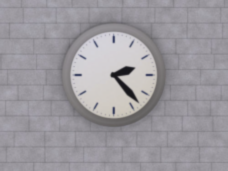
2:23
